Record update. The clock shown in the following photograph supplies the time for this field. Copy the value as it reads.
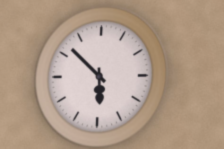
5:52
